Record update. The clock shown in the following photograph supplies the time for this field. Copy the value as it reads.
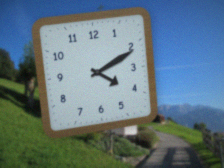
4:11
